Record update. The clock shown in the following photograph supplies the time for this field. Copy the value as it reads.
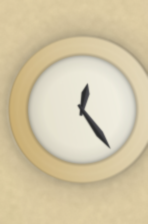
12:24
